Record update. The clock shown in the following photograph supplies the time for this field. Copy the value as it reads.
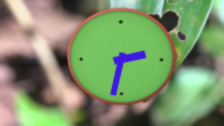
2:32
